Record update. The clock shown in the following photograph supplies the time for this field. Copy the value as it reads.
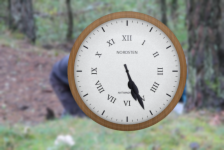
5:26
